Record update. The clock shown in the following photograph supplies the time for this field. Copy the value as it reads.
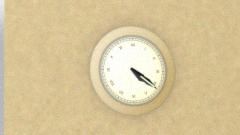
4:21
